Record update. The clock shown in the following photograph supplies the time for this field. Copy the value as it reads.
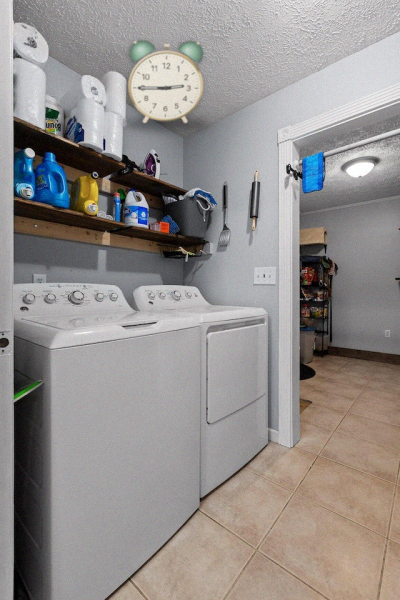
2:45
